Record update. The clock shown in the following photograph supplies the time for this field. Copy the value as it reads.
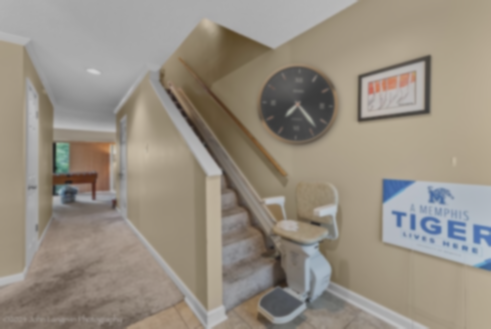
7:23
